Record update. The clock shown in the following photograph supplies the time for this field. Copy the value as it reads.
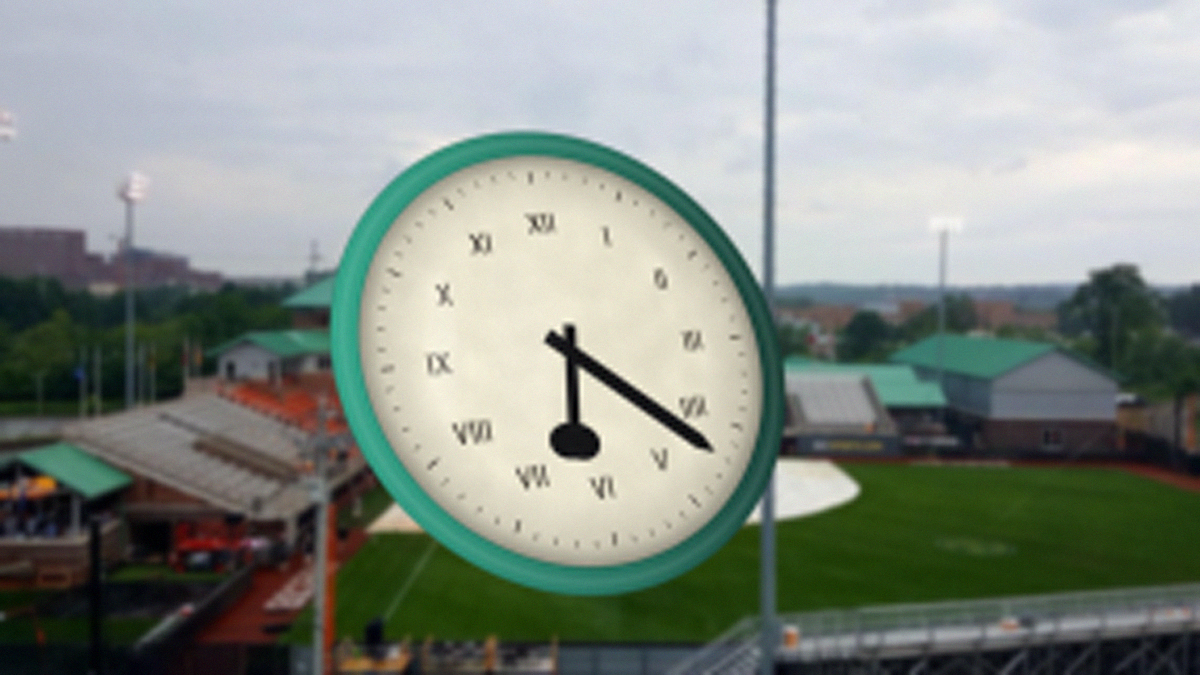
6:22
